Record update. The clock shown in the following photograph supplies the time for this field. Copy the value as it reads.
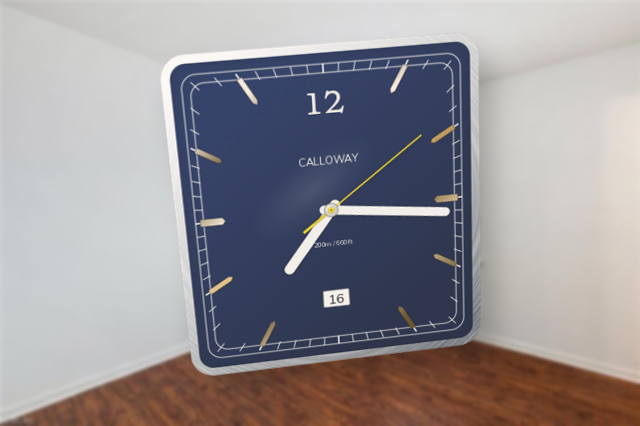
7:16:09
